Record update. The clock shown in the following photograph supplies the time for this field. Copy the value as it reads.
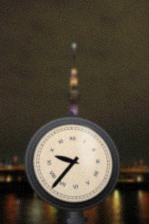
9:37
